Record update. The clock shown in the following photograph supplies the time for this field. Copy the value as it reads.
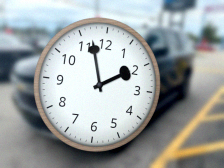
1:57
